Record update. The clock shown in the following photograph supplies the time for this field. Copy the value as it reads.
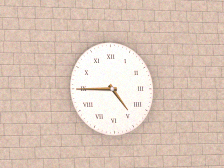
4:45
